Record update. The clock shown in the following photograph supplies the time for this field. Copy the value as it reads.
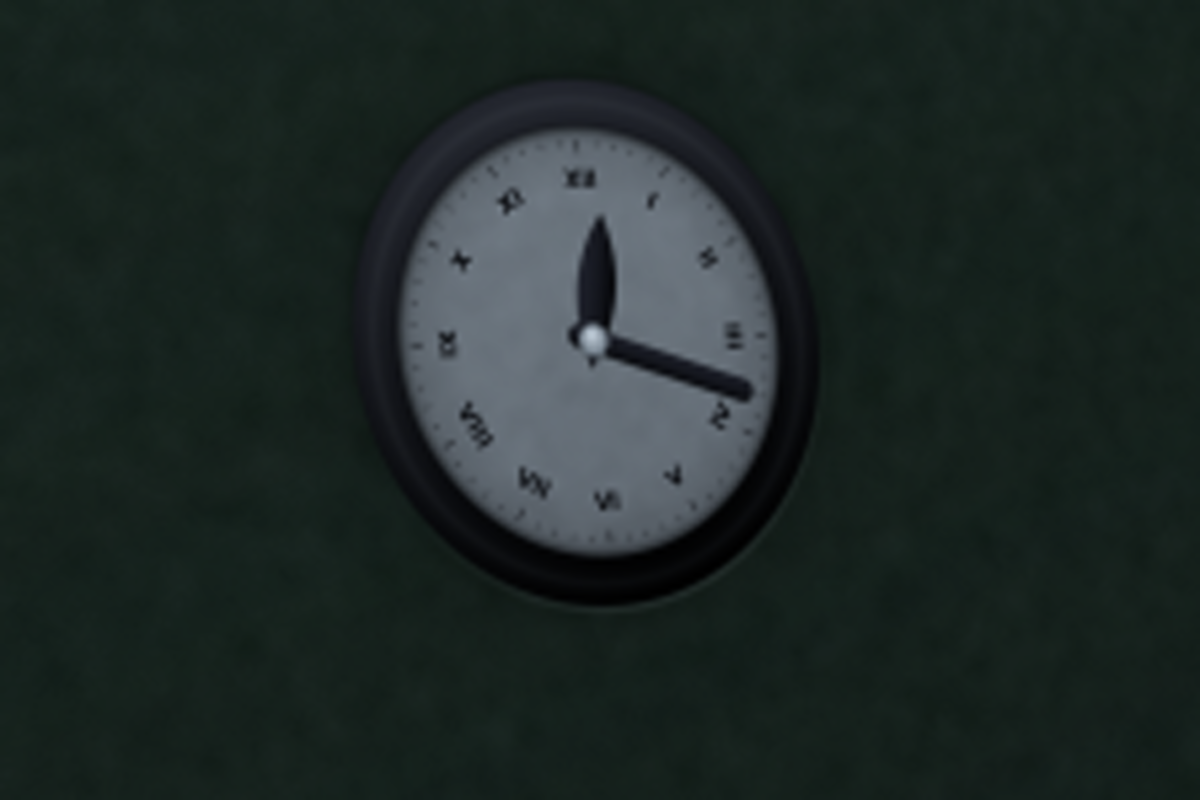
12:18
